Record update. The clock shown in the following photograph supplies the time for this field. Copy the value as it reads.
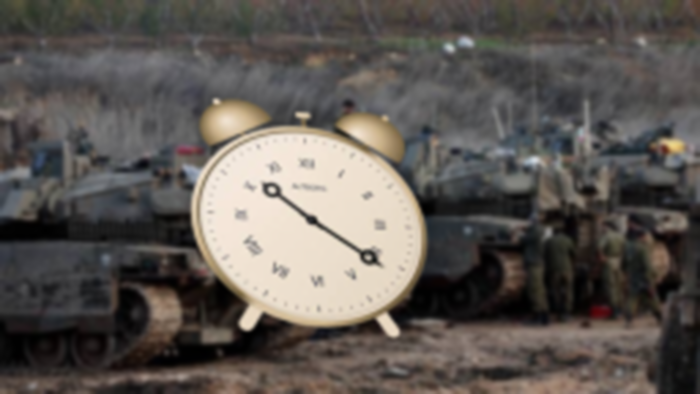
10:21
